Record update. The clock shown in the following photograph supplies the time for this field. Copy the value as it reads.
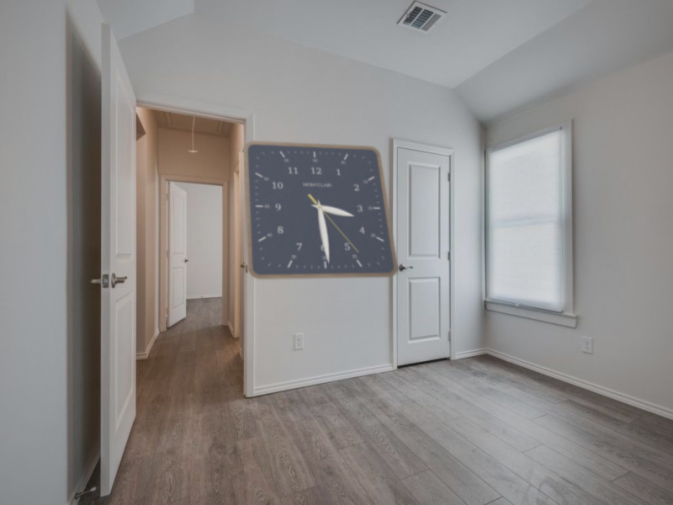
3:29:24
